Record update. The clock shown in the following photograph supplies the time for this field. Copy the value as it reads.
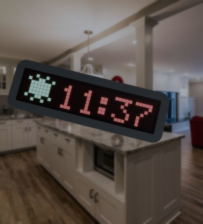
11:37
